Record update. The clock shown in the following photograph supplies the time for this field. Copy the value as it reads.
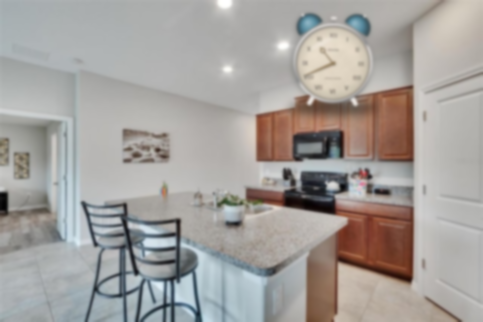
10:41
